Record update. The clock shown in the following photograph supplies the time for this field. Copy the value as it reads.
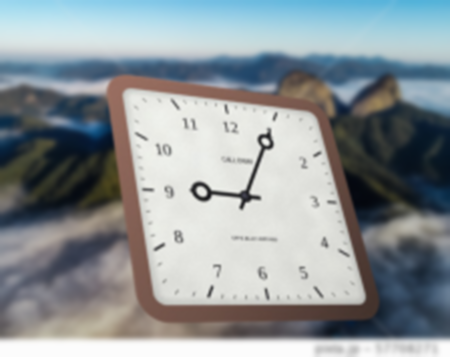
9:05
